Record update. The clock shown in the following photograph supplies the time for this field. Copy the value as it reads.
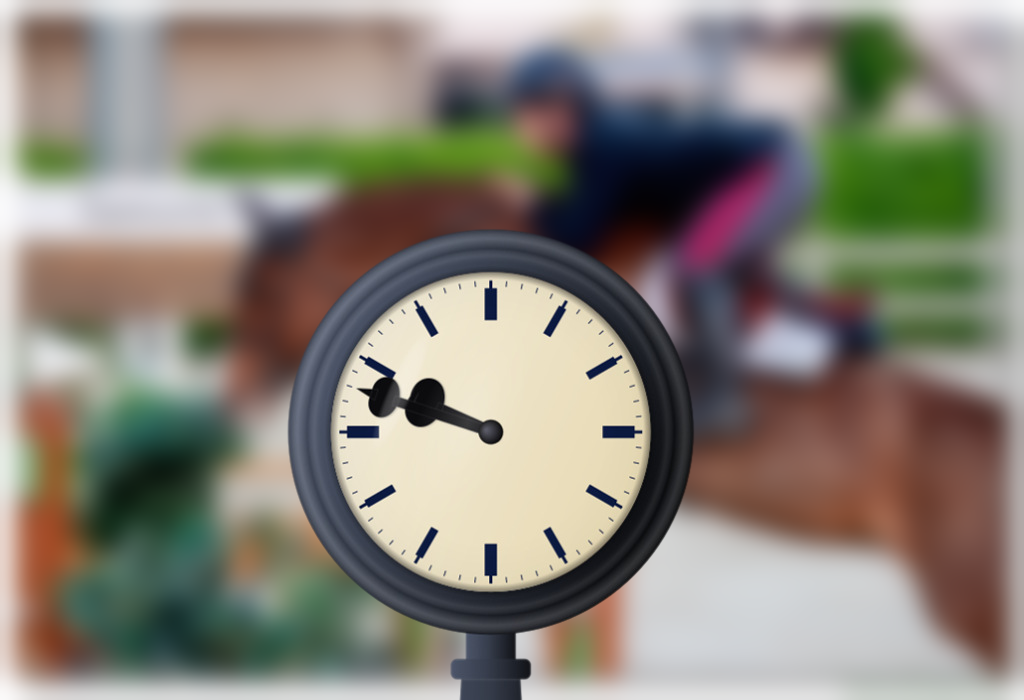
9:48
